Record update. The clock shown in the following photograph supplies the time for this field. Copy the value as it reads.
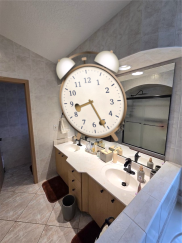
8:26
